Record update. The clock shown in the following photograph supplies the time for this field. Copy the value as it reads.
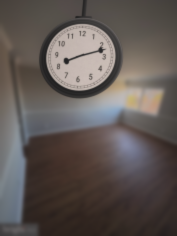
8:12
